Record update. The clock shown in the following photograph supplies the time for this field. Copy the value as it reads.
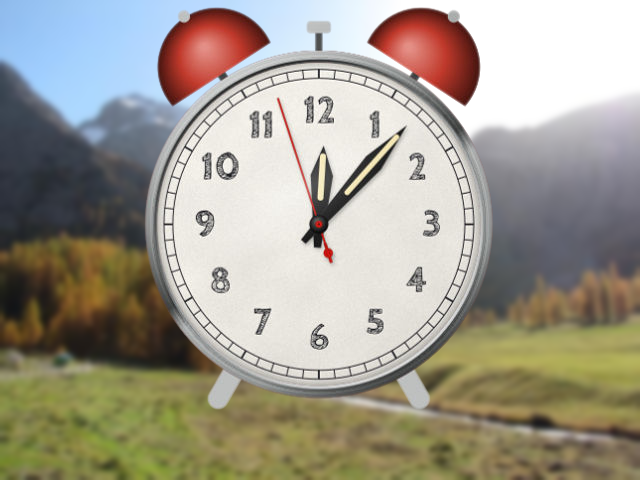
12:06:57
